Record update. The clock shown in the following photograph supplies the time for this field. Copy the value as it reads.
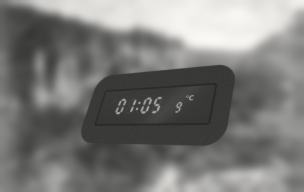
1:05
